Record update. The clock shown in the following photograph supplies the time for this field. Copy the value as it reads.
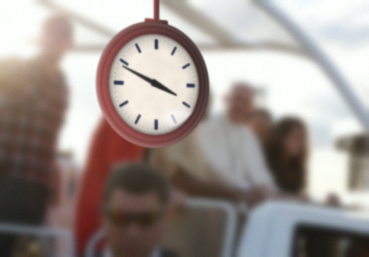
3:49
